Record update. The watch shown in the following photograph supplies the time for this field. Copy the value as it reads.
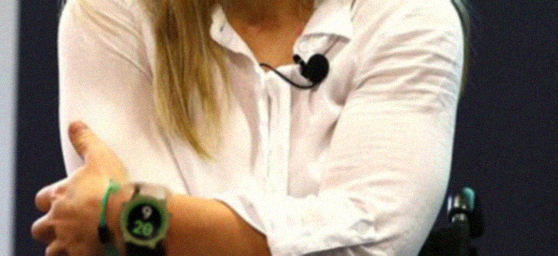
9:20
